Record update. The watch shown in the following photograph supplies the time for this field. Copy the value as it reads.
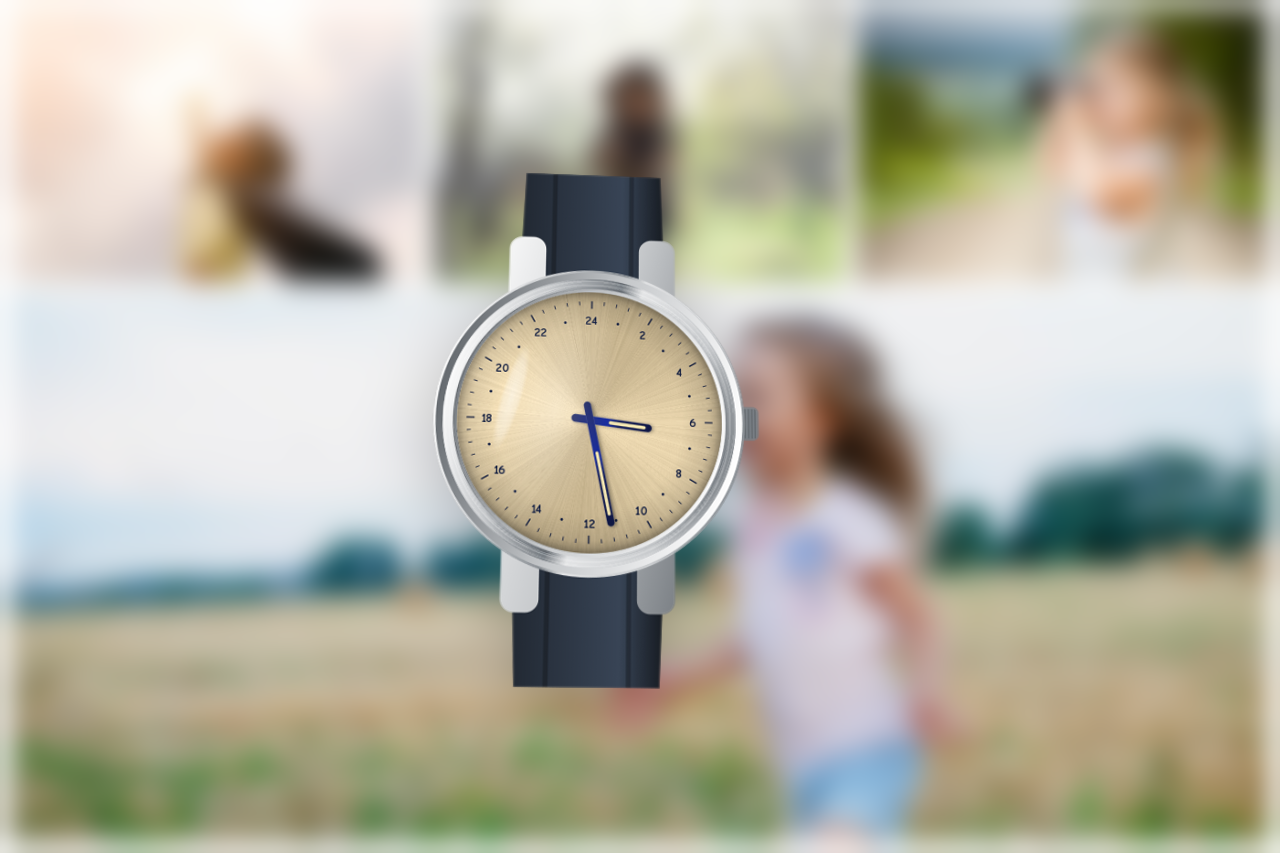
6:28
